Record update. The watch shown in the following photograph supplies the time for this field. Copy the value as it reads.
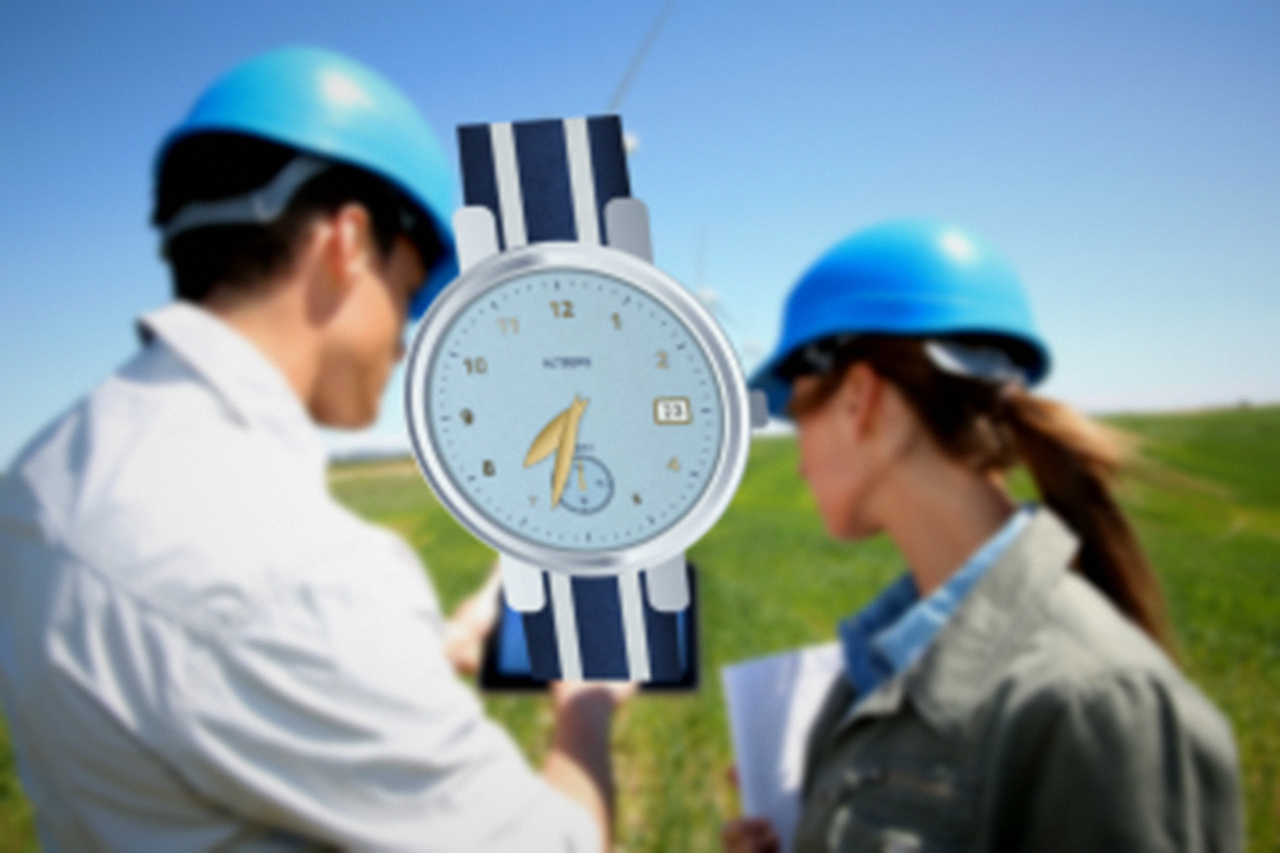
7:33
